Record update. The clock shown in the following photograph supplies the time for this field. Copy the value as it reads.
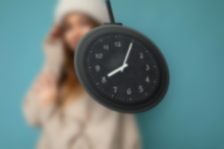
8:05
